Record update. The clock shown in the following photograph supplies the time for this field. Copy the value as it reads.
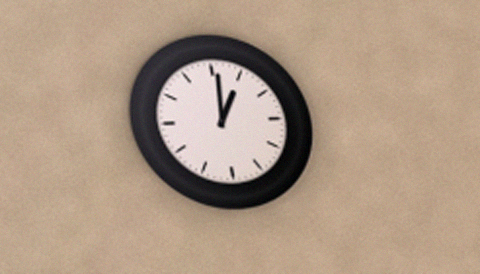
1:01
